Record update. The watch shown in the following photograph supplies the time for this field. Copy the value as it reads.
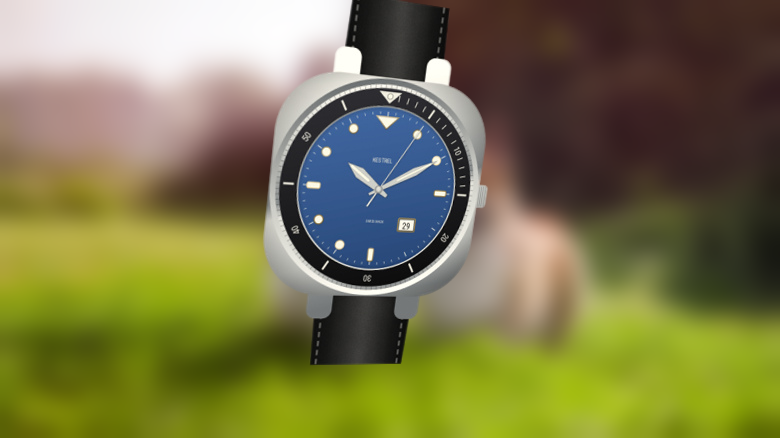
10:10:05
